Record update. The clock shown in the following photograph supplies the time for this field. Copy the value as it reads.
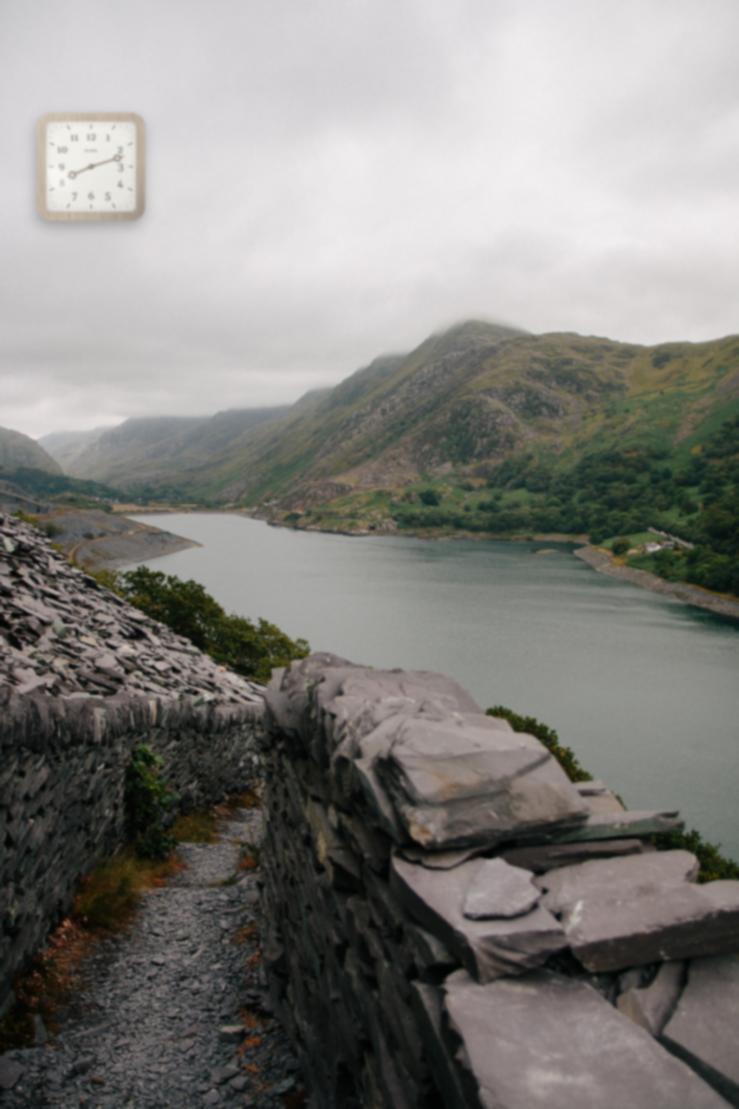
8:12
